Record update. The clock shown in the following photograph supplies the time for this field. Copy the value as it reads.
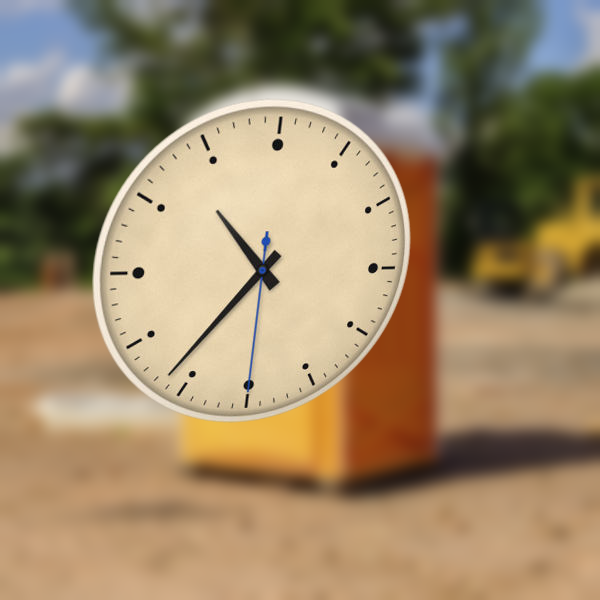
10:36:30
